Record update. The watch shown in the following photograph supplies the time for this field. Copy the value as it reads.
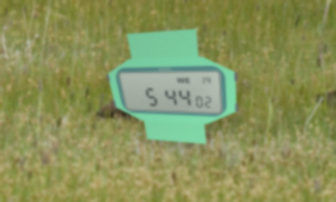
5:44
